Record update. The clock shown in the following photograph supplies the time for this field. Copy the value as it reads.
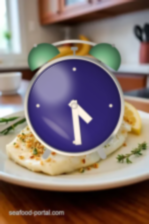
4:29
